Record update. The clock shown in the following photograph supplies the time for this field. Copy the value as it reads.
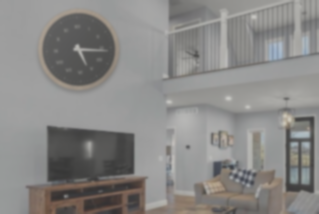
5:16
